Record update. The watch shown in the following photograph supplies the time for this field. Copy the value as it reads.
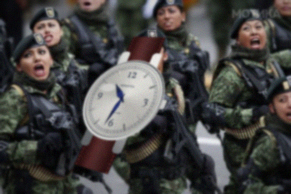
10:32
